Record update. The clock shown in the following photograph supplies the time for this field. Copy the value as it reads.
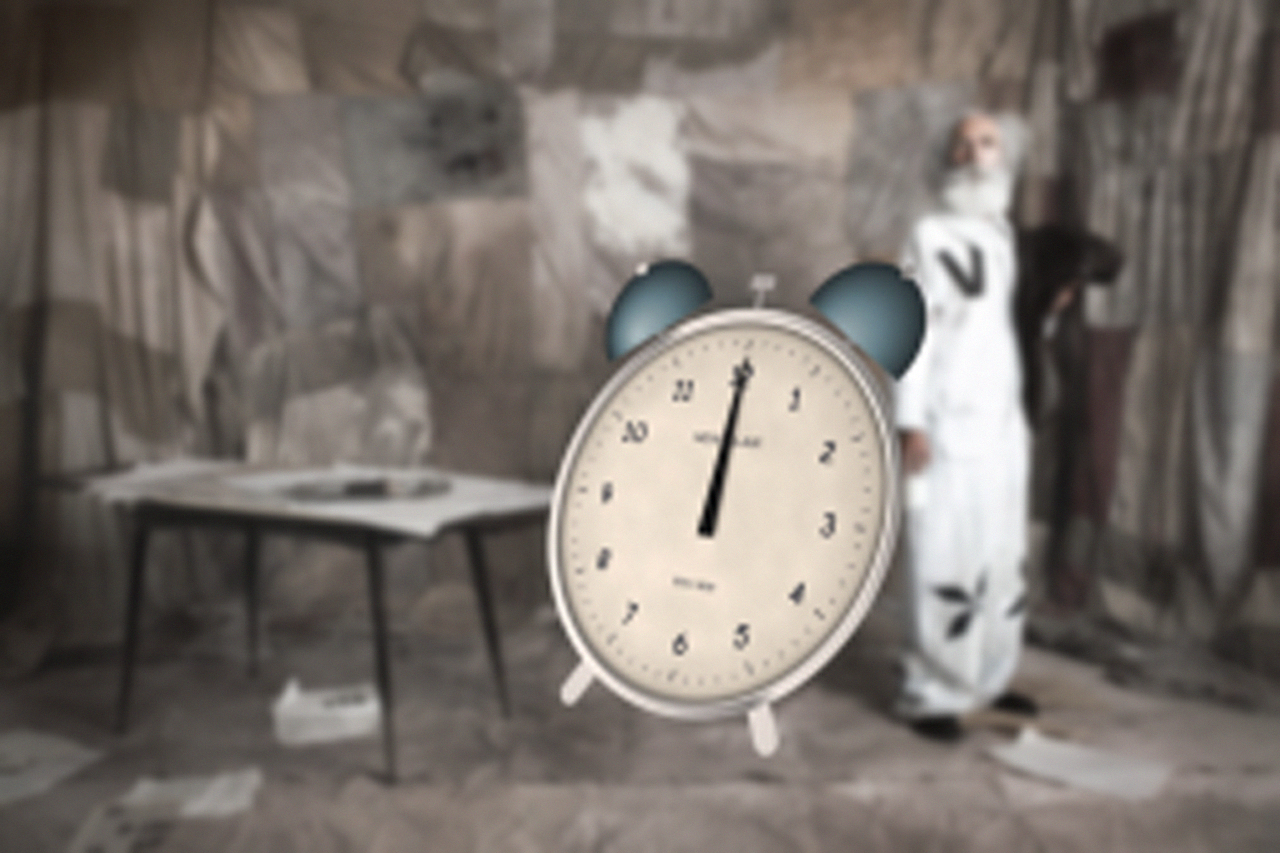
12:00
